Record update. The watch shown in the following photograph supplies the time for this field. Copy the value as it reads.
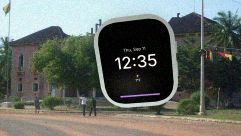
12:35
